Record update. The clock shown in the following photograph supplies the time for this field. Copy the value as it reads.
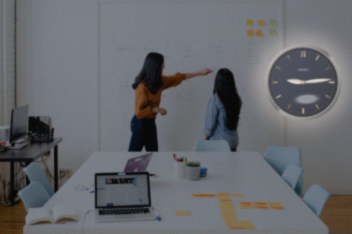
9:14
